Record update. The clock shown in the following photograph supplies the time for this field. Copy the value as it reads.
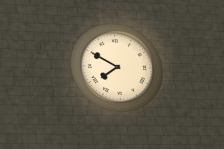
7:50
